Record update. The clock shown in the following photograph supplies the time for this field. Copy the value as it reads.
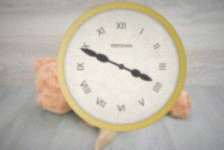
3:49
